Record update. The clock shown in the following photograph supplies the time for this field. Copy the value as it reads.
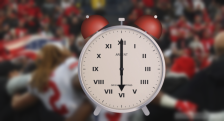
6:00
